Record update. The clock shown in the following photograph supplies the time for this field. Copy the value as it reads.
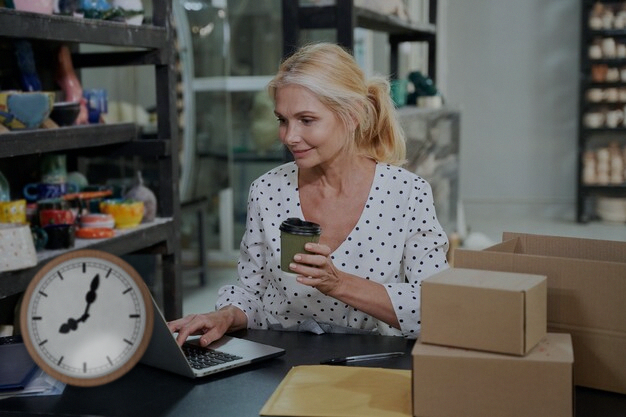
8:03
